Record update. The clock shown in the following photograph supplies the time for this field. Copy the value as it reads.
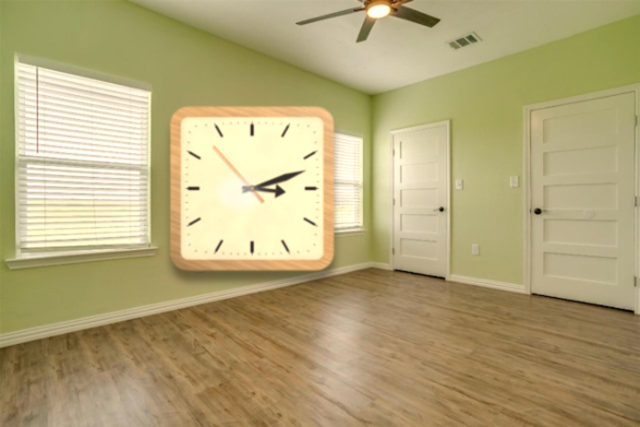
3:11:53
